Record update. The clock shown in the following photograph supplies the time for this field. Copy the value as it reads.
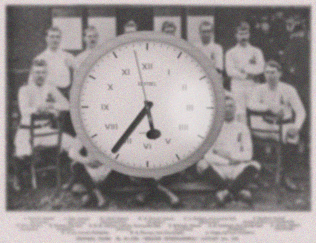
5:35:58
